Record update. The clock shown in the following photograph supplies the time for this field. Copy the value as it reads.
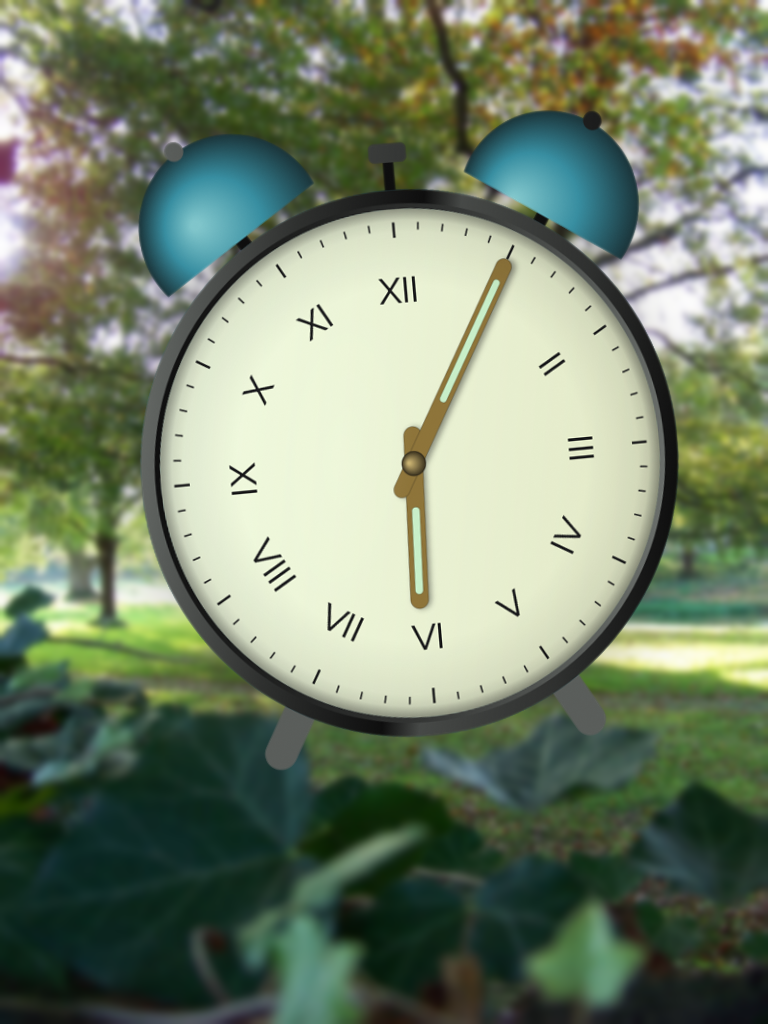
6:05
